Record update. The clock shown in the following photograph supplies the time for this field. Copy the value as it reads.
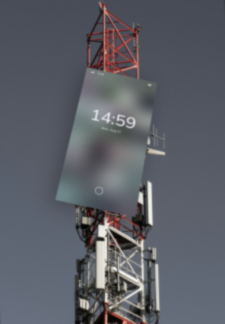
14:59
